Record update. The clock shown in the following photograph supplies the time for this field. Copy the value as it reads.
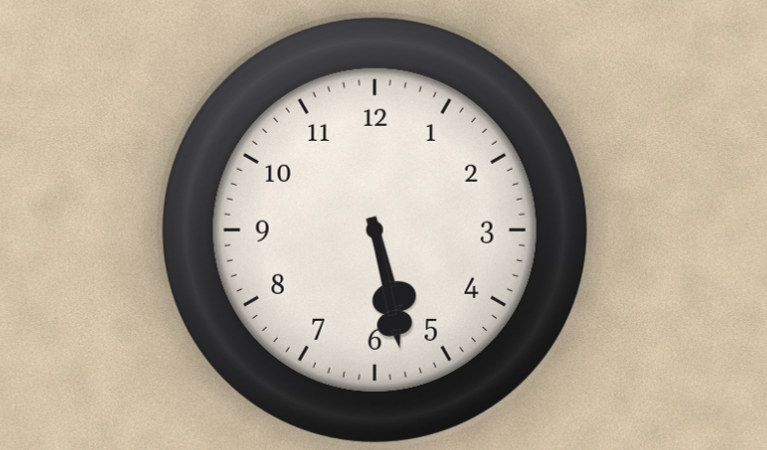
5:28
